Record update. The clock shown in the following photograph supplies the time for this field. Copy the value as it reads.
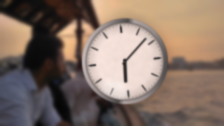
6:08
